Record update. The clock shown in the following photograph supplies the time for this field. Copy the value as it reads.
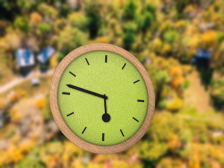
5:47
